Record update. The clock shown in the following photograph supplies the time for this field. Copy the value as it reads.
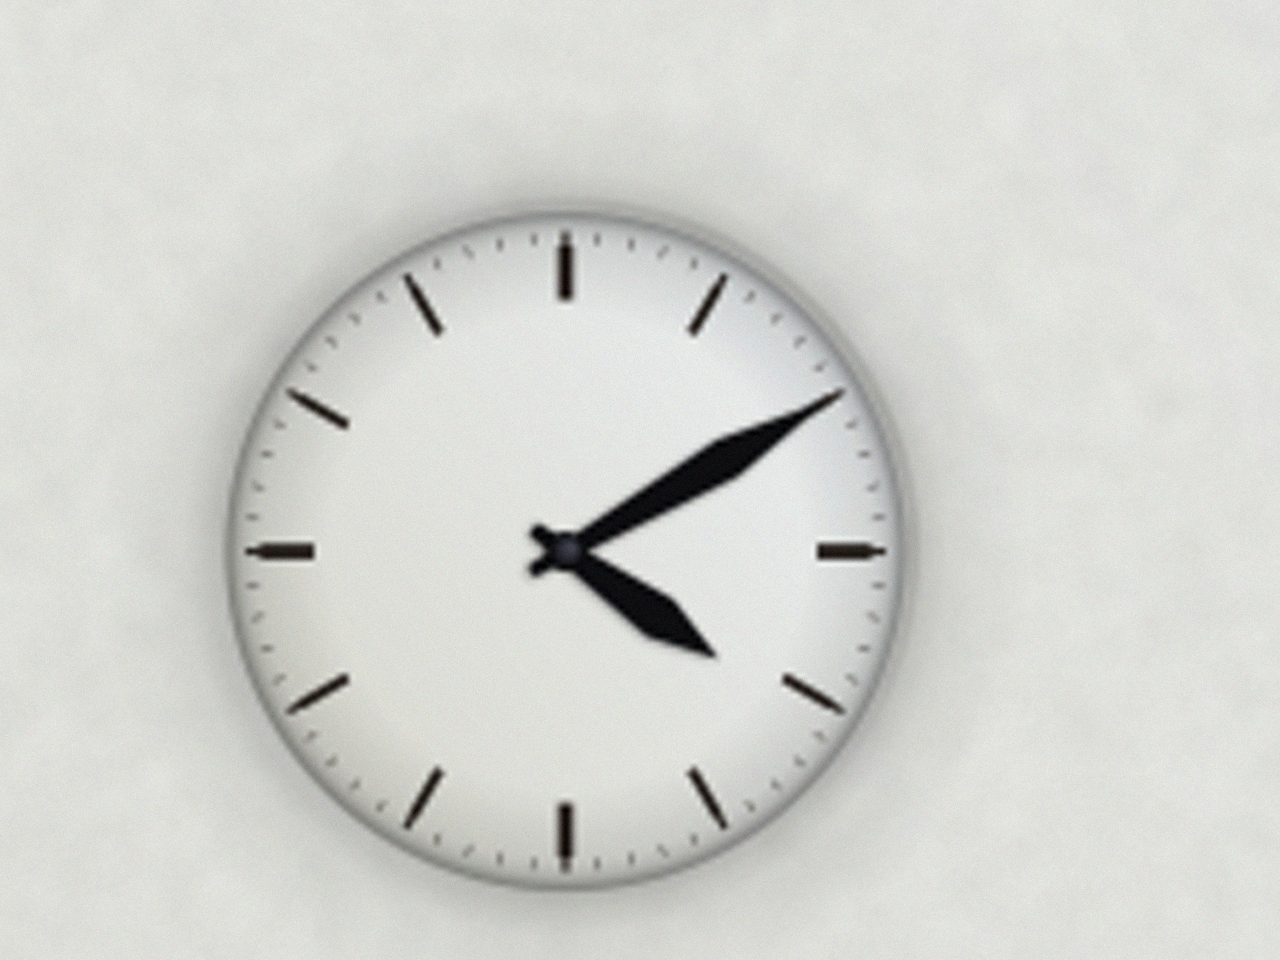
4:10
